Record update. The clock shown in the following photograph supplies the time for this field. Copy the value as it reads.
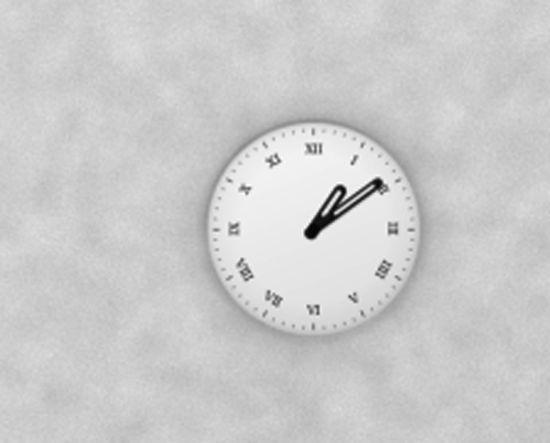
1:09
